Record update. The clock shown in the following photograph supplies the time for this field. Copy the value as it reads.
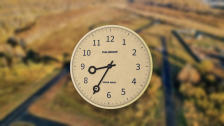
8:35
